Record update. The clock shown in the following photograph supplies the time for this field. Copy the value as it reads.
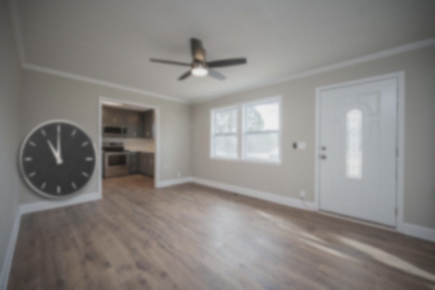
11:00
